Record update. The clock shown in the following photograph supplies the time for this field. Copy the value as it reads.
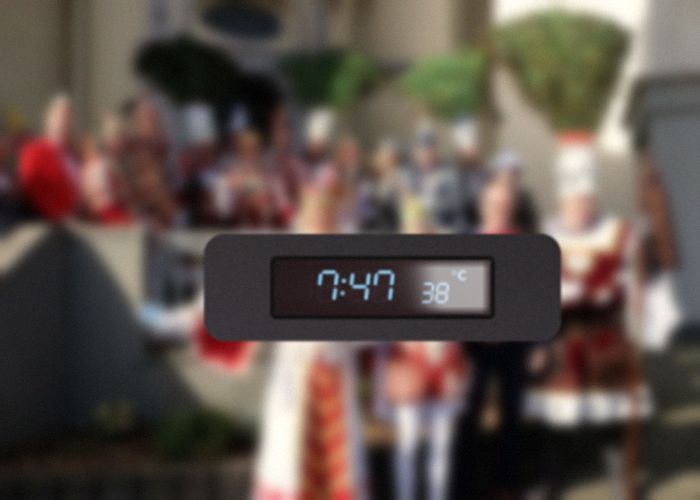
7:47
